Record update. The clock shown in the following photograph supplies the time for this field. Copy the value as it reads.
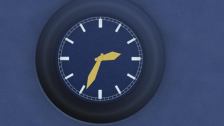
2:34
